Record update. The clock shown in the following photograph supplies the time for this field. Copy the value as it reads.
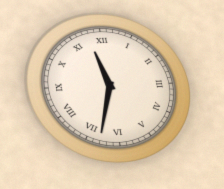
11:33
